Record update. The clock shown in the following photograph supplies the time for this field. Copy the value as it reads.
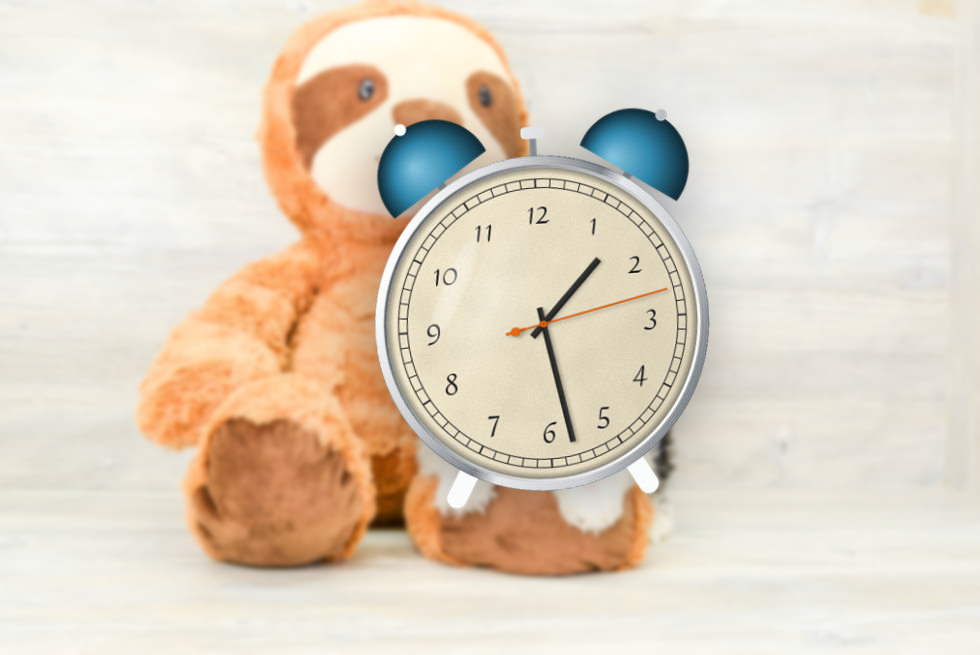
1:28:13
